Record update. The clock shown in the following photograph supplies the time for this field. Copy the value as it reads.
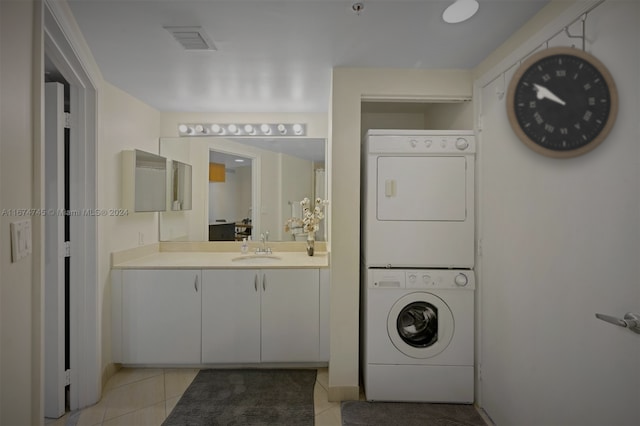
9:51
